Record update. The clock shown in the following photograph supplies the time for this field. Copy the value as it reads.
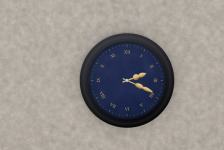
2:19
